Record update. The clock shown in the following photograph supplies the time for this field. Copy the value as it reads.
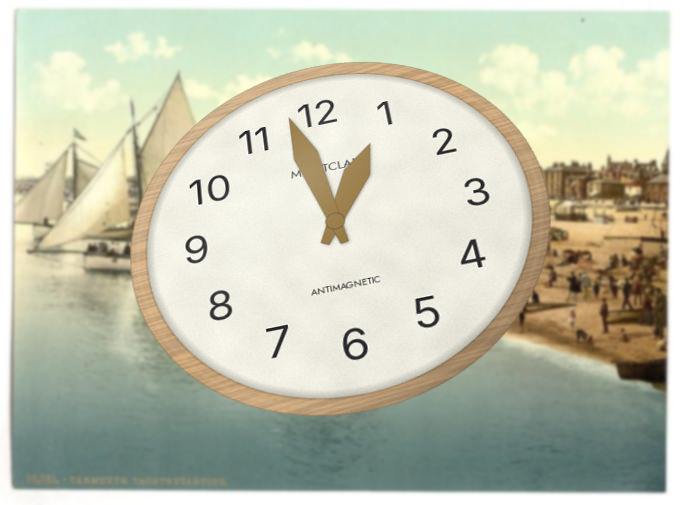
12:58
